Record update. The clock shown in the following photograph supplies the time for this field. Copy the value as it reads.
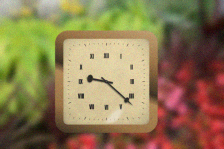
9:22
